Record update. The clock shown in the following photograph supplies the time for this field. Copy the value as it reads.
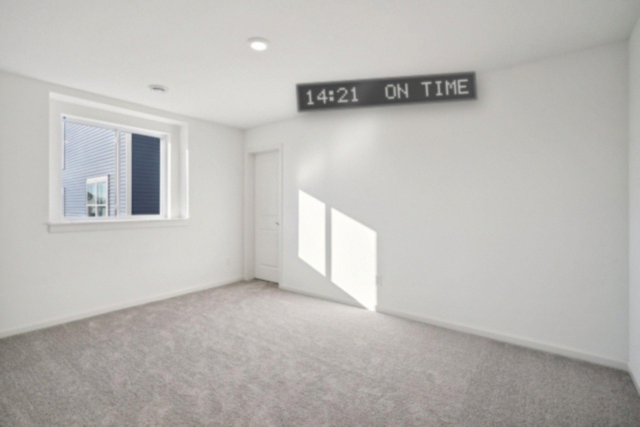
14:21
